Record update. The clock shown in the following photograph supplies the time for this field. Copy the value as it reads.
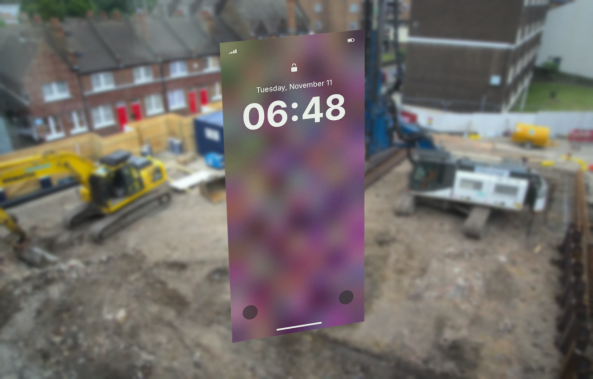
6:48
